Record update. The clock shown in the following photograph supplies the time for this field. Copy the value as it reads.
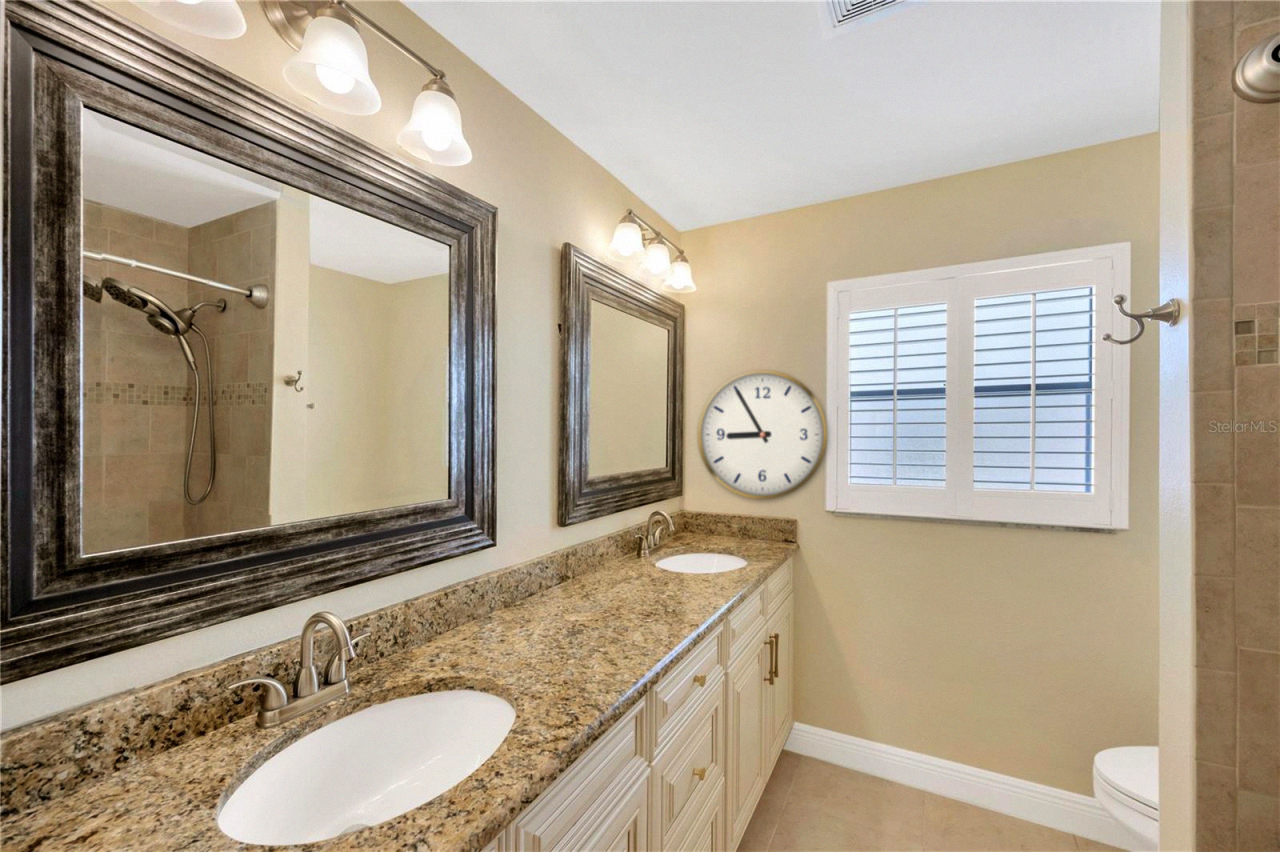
8:55
